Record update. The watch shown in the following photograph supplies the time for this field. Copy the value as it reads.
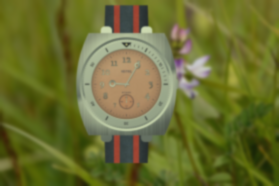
9:05
